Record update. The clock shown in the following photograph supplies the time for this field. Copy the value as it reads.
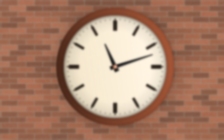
11:12
